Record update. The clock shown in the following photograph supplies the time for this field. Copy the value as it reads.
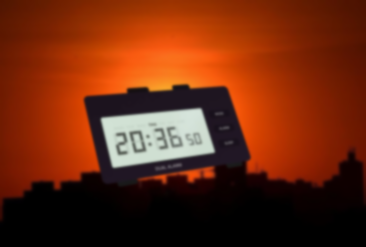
20:36
